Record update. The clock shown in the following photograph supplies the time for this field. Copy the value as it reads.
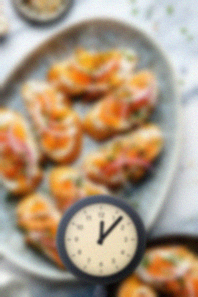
12:07
